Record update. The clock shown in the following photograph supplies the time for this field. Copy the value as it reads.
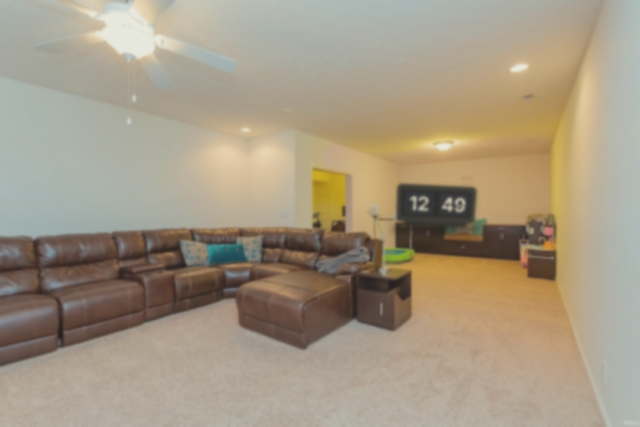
12:49
